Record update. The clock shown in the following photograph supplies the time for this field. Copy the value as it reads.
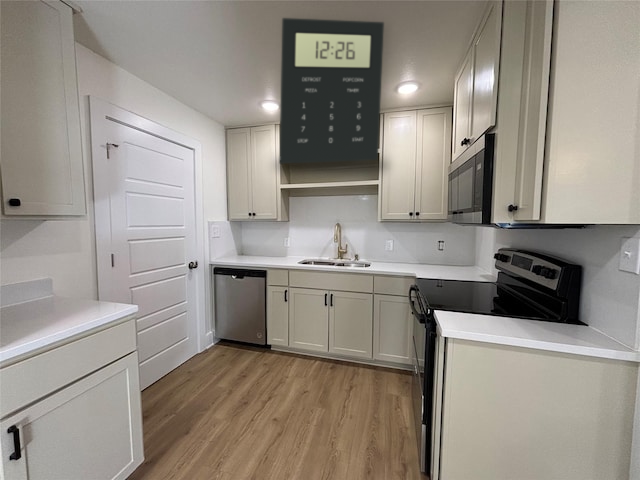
12:26
